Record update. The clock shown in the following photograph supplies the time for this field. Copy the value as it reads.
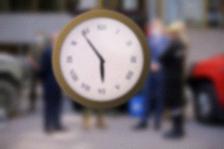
5:54
